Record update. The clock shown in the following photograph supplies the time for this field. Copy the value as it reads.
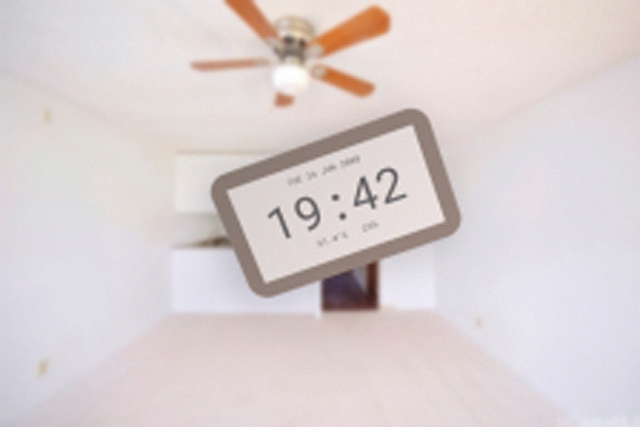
19:42
